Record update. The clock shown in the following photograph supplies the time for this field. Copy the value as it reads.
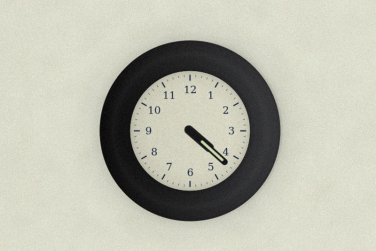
4:22
